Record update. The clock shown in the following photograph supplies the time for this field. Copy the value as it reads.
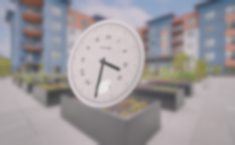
3:30
